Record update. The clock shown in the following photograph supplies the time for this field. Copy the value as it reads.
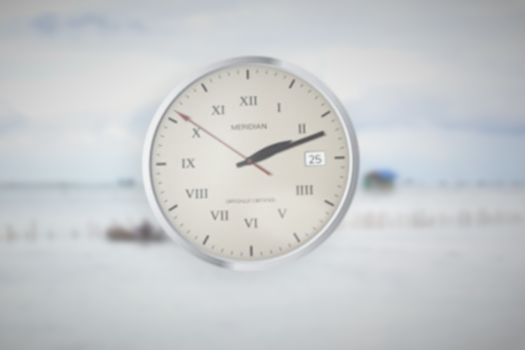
2:11:51
